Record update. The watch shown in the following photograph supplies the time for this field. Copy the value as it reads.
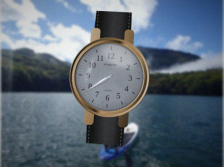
7:39
